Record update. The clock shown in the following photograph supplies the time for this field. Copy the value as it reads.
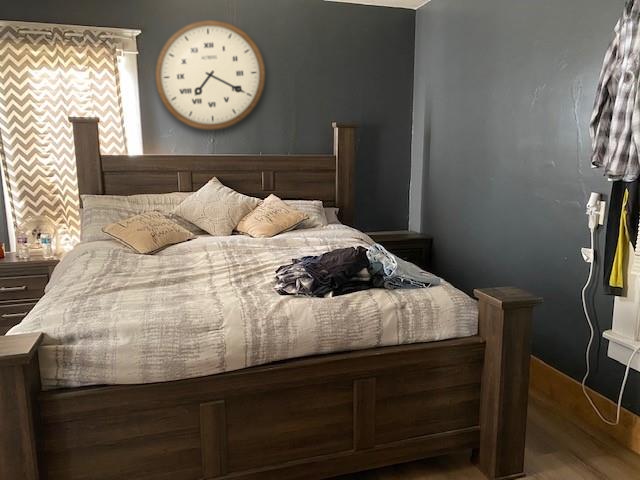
7:20
